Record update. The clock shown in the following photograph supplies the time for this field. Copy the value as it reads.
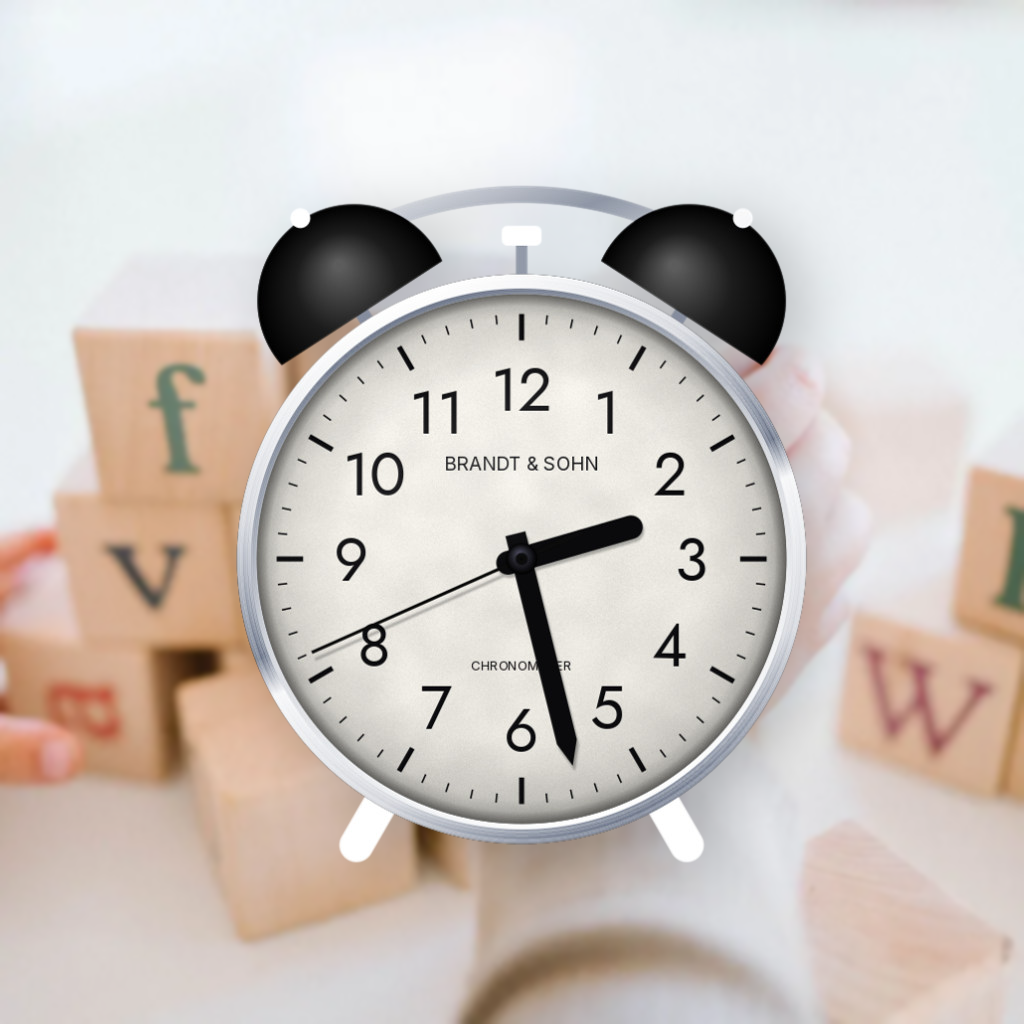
2:27:41
